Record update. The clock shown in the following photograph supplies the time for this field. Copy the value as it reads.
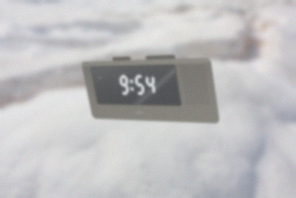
9:54
